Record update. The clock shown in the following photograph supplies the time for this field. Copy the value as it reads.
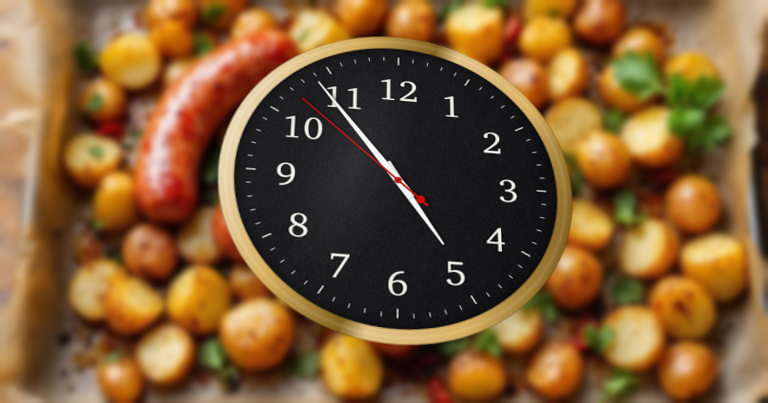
4:53:52
